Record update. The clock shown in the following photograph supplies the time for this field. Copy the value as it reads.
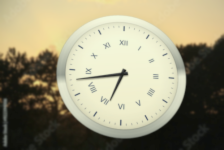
6:43
